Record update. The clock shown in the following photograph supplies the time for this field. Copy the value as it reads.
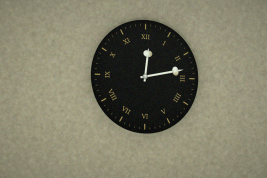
12:13
